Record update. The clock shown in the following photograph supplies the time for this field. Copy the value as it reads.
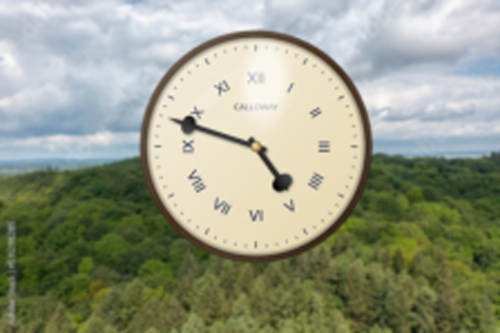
4:48
